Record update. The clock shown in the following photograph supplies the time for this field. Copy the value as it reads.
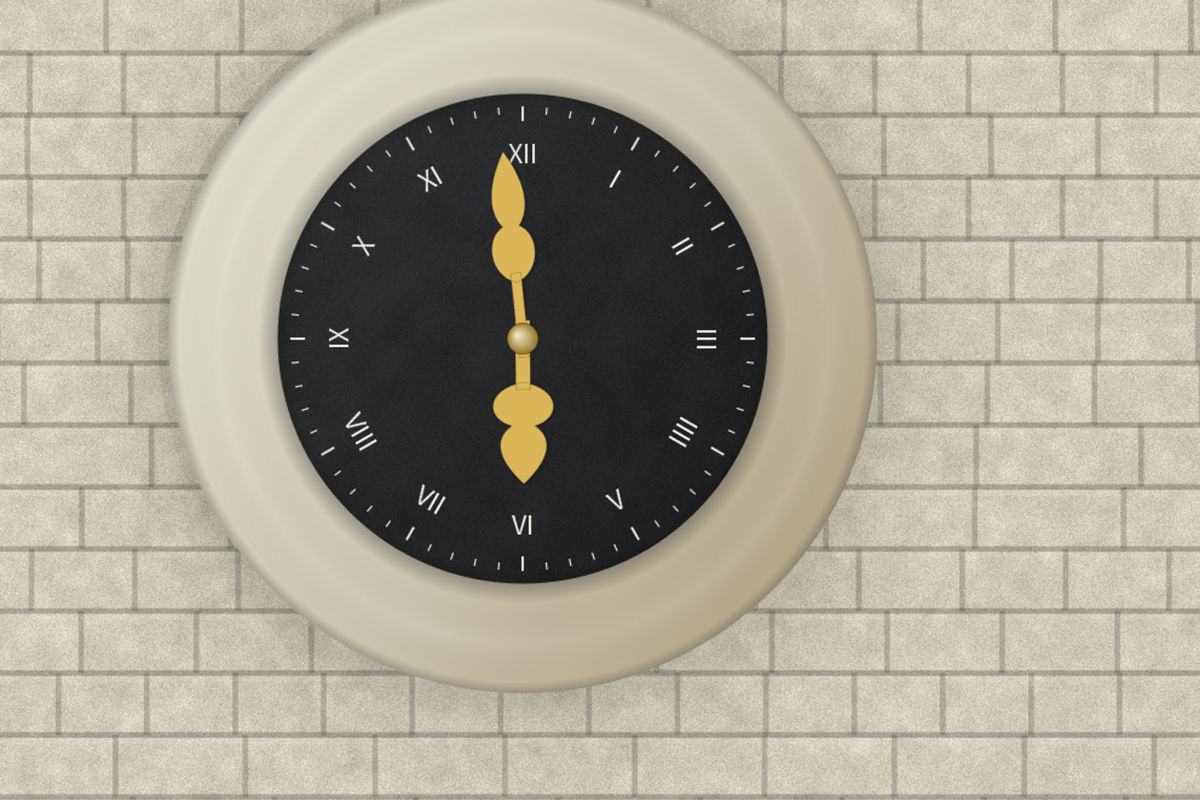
5:59
